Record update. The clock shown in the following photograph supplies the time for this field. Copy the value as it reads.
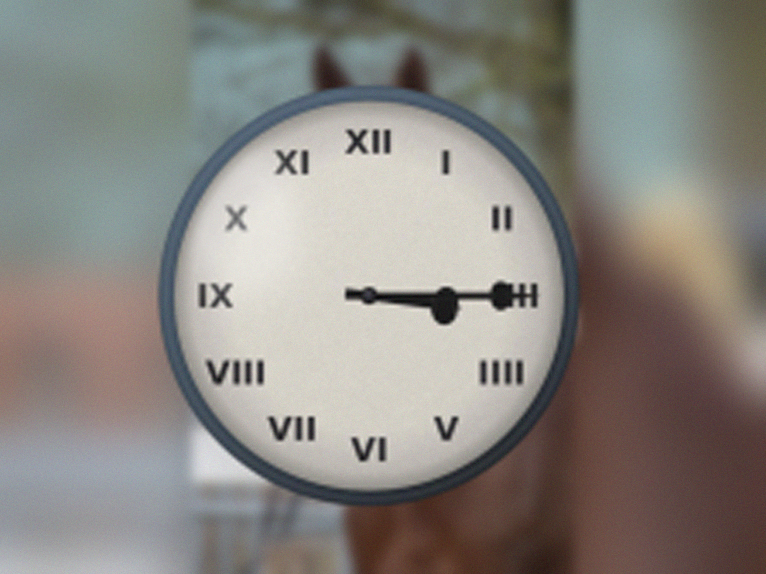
3:15
